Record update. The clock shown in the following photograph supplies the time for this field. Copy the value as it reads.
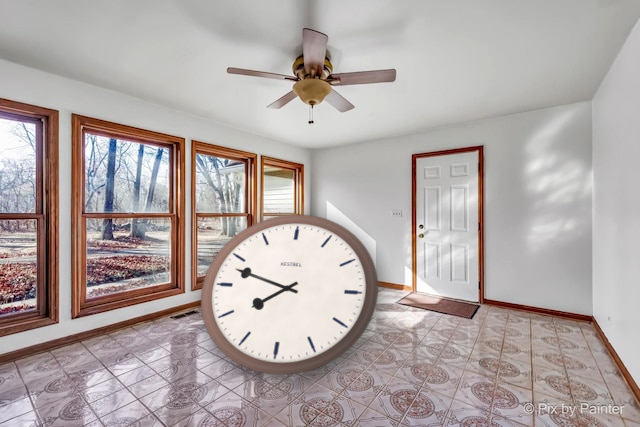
7:48
